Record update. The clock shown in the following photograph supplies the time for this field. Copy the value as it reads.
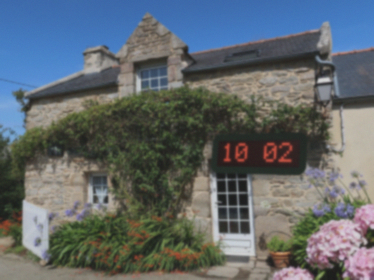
10:02
